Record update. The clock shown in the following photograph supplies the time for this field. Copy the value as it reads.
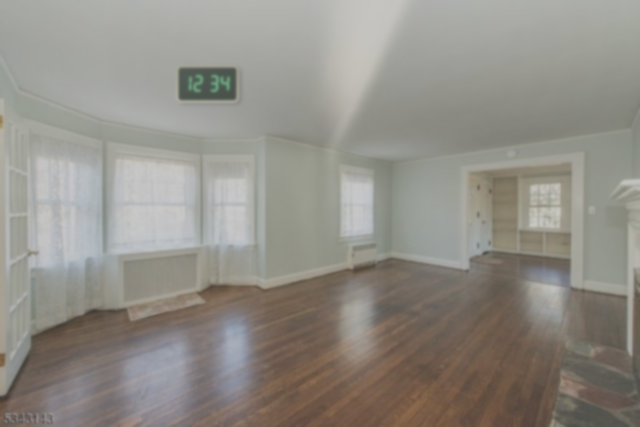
12:34
